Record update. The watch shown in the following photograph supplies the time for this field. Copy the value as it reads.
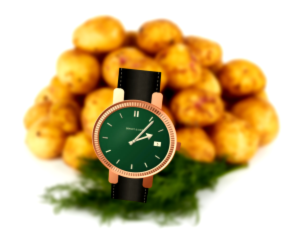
2:06
